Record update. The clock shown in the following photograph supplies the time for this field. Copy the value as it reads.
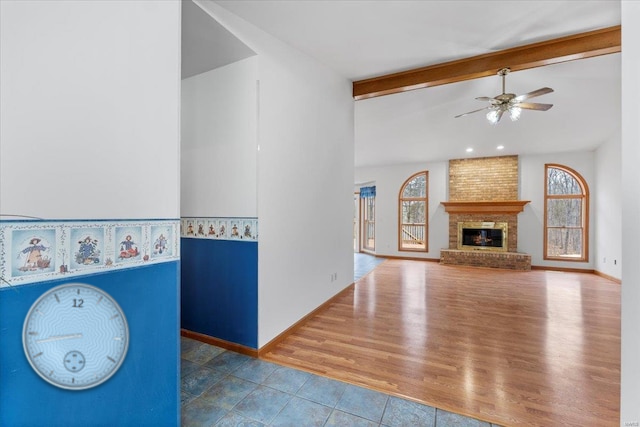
8:43
